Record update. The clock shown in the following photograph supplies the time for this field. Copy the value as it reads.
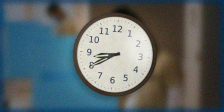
8:40
